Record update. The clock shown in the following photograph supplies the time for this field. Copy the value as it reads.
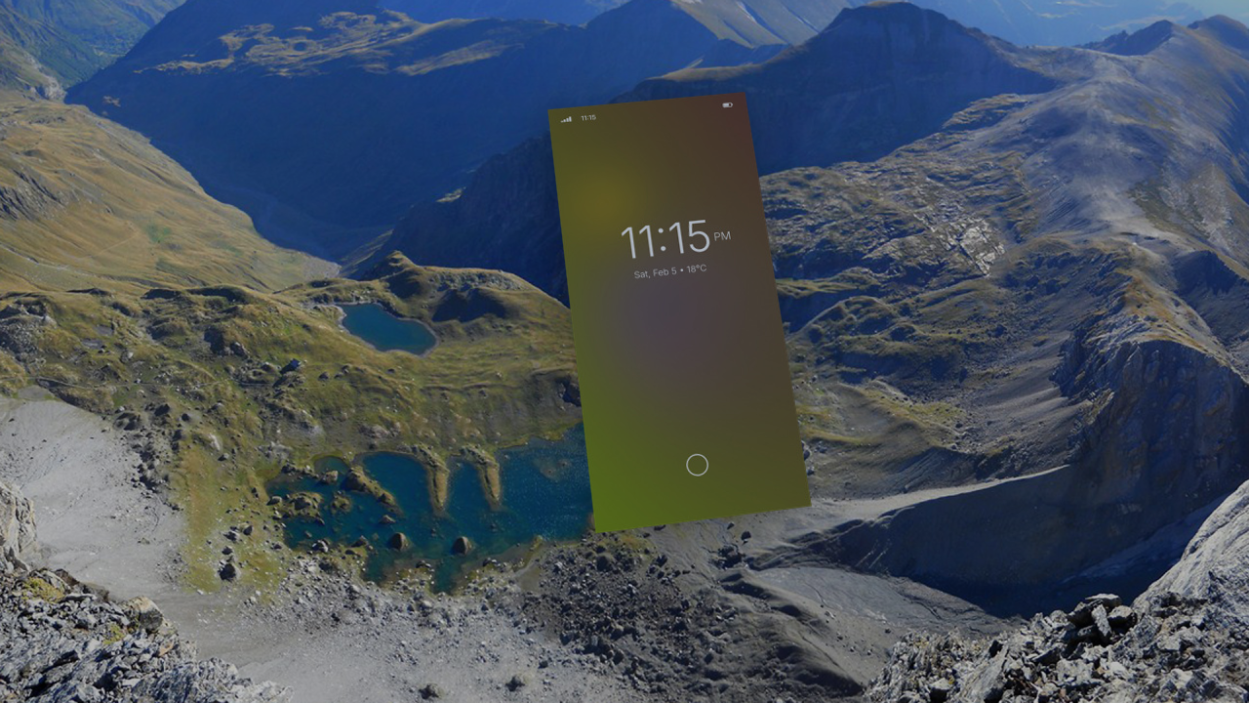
11:15
